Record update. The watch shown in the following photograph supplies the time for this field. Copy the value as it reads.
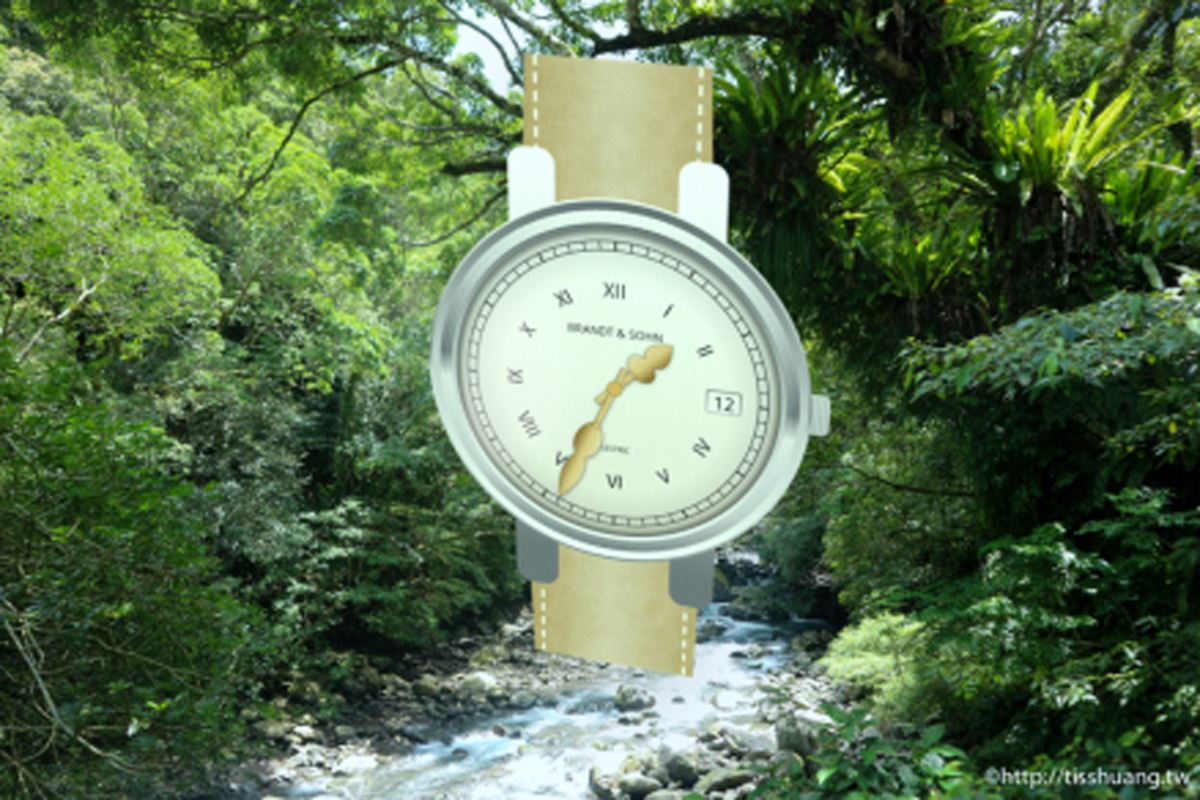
1:34
